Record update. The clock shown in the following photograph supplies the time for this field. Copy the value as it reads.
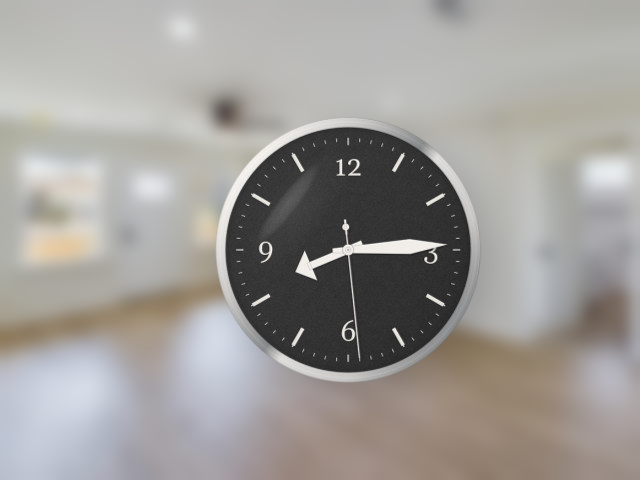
8:14:29
